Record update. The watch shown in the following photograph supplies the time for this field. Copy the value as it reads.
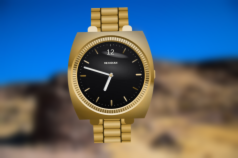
6:48
